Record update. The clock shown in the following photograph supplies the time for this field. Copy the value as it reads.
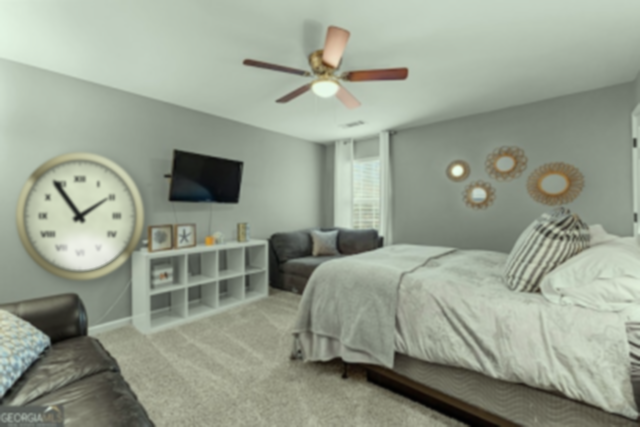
1:54
